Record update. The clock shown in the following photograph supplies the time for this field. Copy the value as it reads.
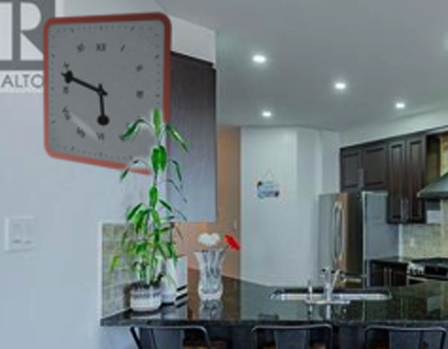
5:48
